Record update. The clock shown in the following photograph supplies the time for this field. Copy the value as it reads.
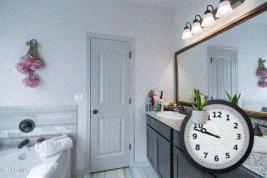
9:48
